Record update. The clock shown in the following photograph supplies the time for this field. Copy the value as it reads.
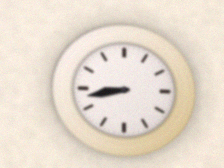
8:43
